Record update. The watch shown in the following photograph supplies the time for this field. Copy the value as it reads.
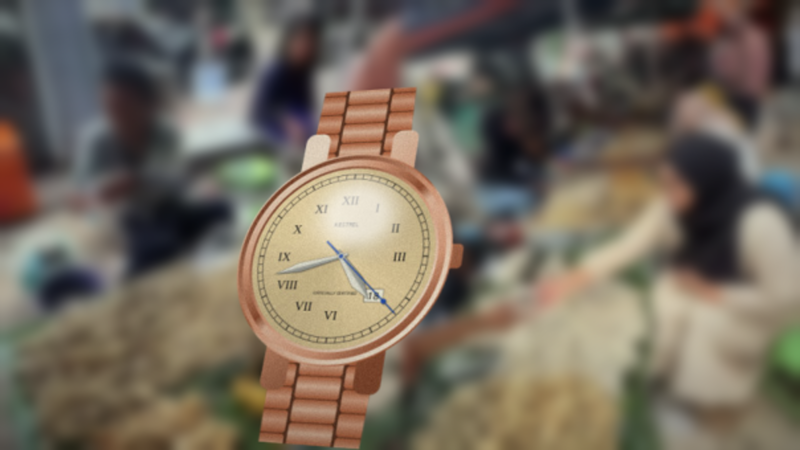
4:42:22
